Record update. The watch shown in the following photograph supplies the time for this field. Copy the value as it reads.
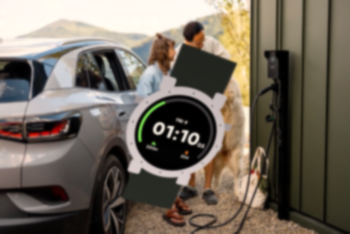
1:10
